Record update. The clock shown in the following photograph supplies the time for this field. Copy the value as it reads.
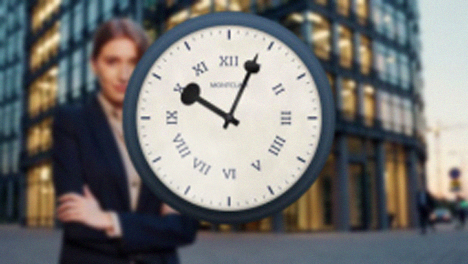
10:04
